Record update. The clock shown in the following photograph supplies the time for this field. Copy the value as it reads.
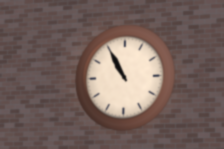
10:55
